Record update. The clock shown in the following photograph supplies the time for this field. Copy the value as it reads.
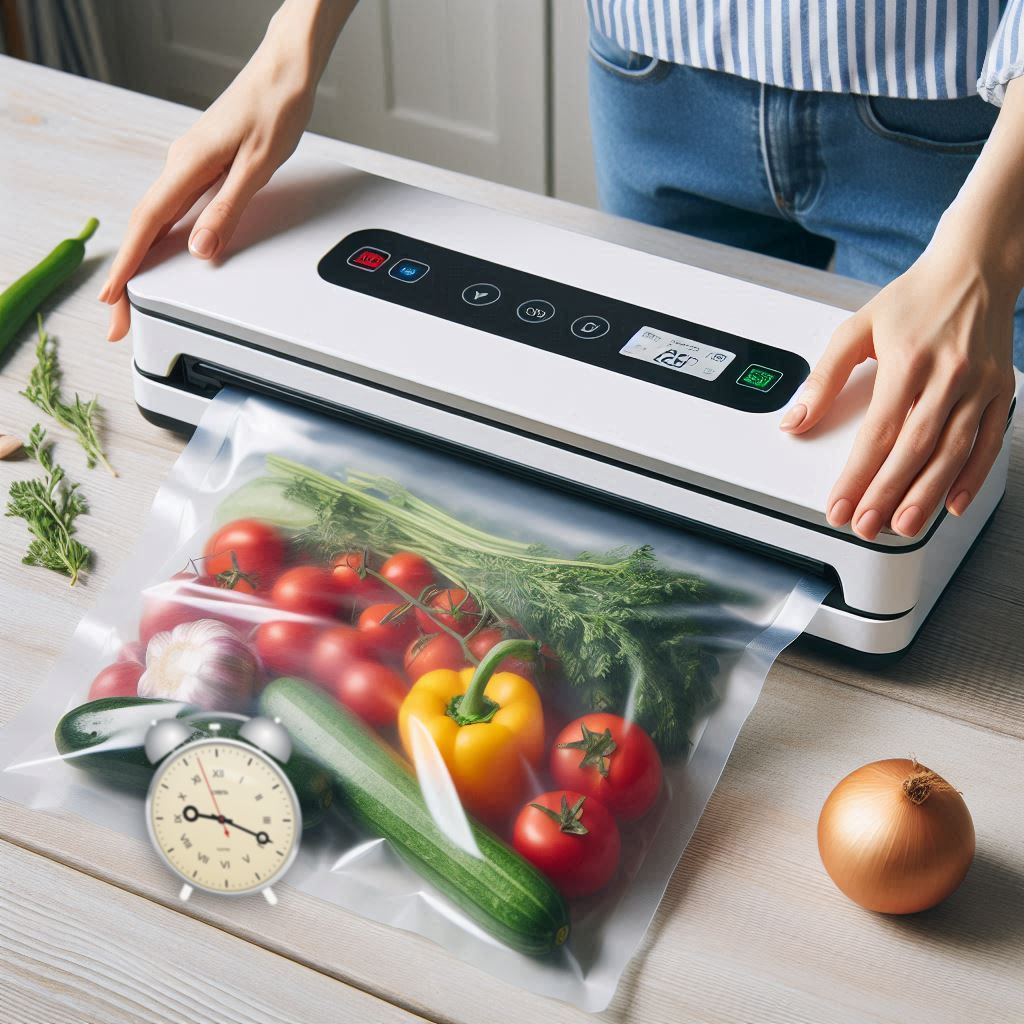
9:18:57
